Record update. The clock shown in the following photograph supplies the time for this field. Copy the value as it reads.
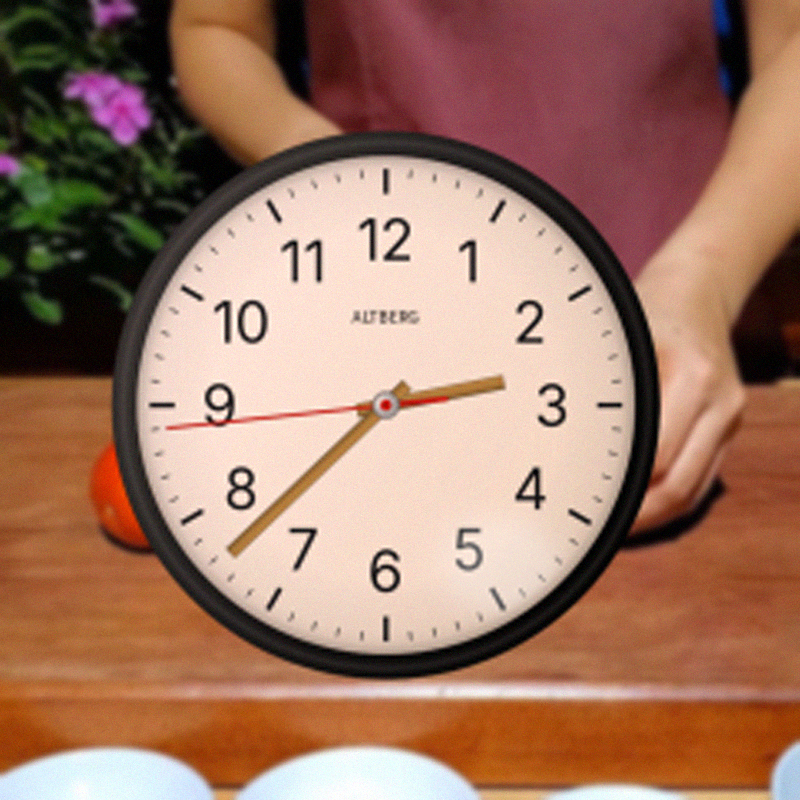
2:37:44
